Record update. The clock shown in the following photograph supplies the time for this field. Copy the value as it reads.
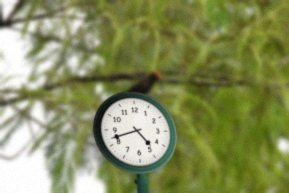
4:42
